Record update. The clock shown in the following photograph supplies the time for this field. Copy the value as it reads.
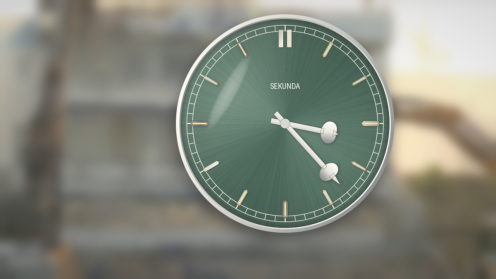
3:23
